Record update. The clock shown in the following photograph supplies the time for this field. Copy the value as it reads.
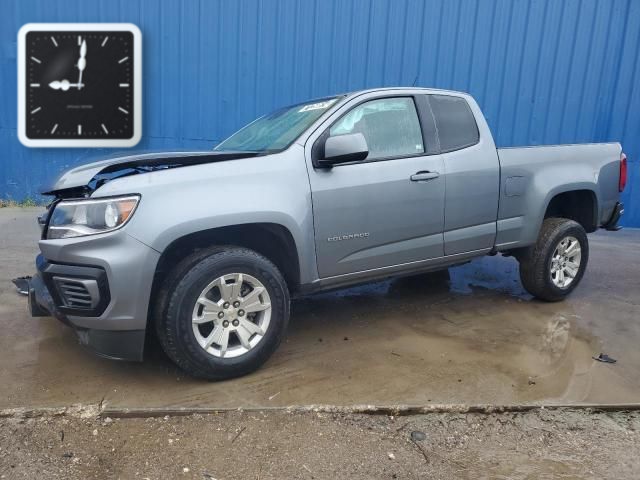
9:01
